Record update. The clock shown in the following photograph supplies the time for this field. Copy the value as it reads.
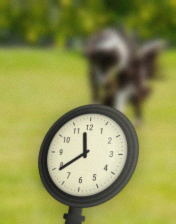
11:39
